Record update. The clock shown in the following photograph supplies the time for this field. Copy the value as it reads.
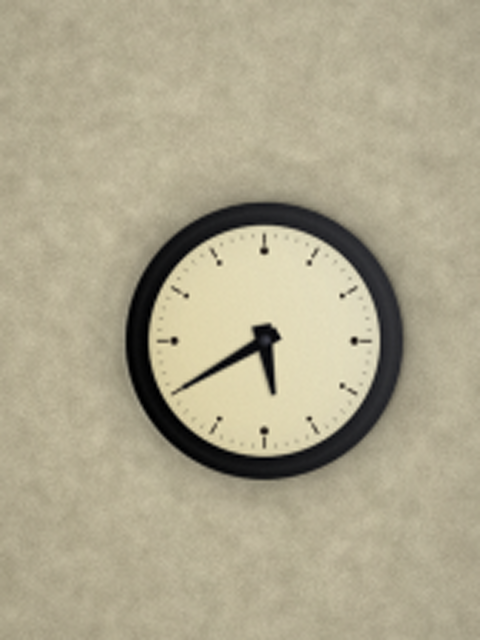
5:40
